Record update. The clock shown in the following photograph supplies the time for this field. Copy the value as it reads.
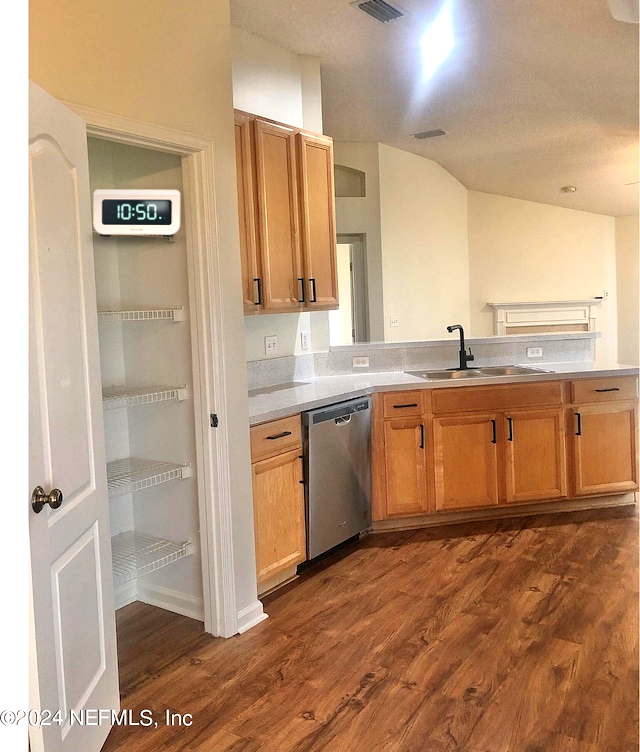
10:50
